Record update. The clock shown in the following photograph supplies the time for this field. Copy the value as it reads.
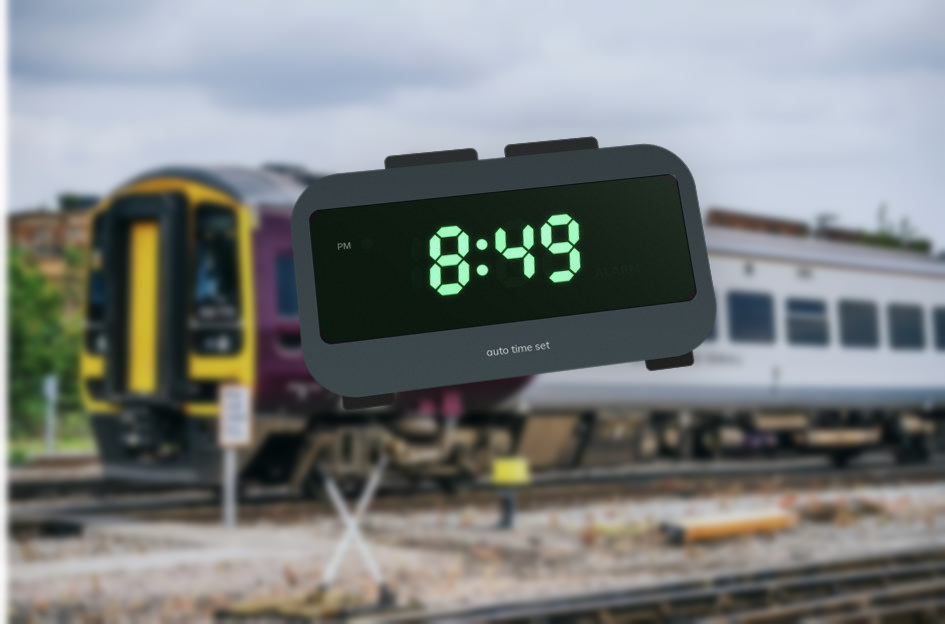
8:49
